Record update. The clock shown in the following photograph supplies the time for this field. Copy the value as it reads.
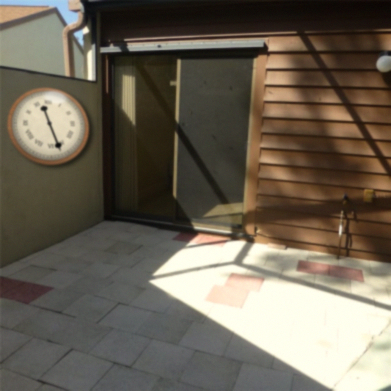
11:27
